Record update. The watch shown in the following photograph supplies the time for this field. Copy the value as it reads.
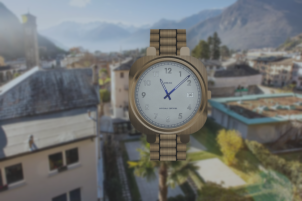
11:08
